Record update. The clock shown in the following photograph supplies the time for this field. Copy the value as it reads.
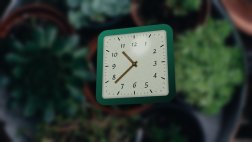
10:38
